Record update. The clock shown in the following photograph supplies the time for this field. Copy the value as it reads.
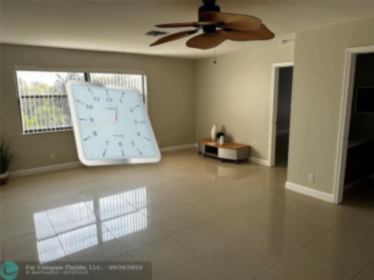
12:43
